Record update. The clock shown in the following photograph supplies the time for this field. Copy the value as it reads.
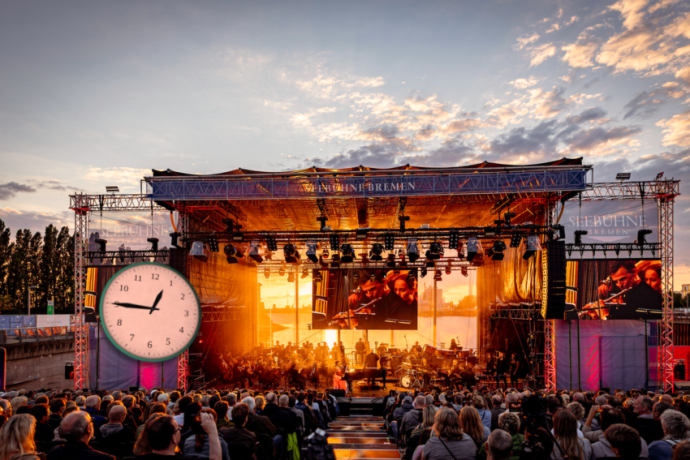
12:45
